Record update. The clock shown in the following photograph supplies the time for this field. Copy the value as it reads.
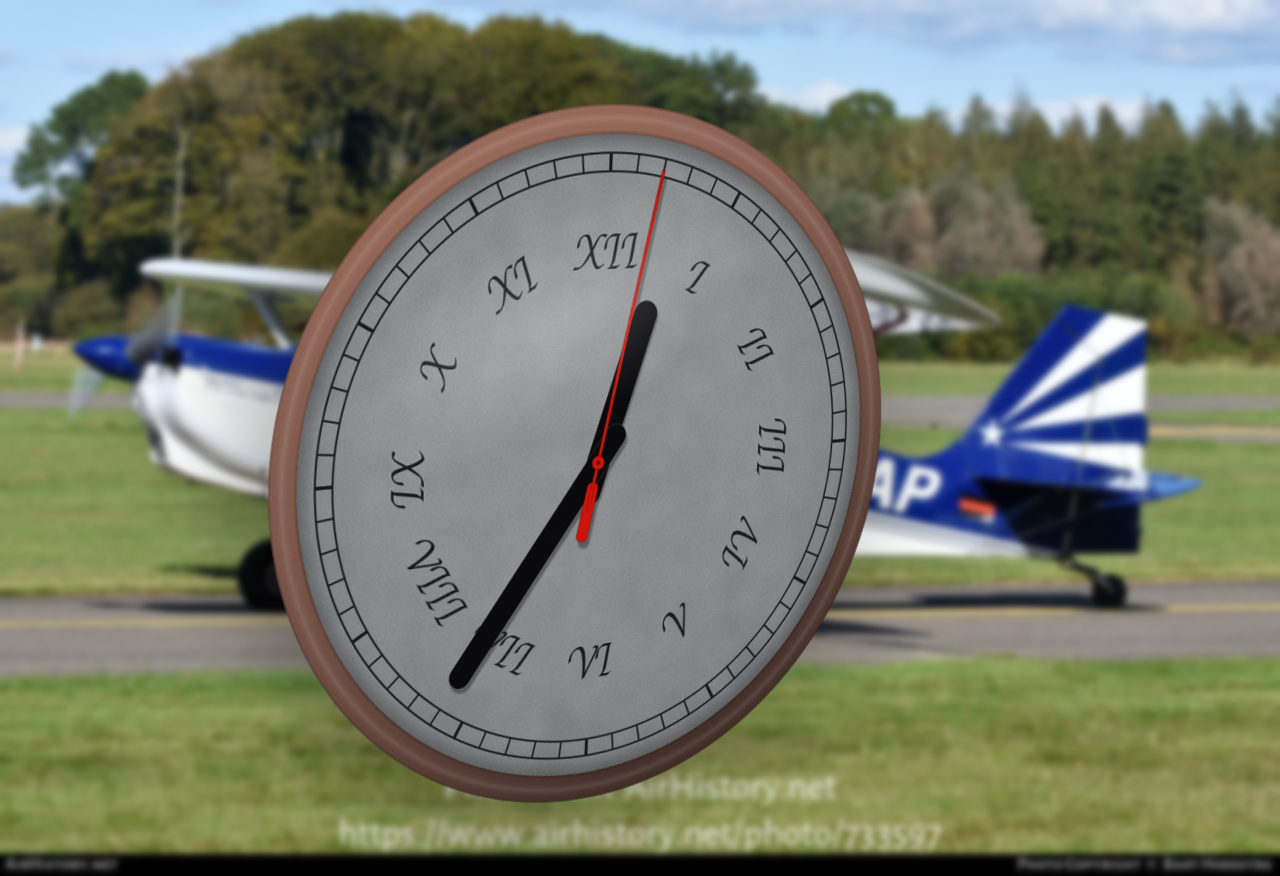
12:36:02
